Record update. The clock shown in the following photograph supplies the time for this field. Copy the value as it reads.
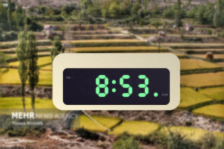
8:53
